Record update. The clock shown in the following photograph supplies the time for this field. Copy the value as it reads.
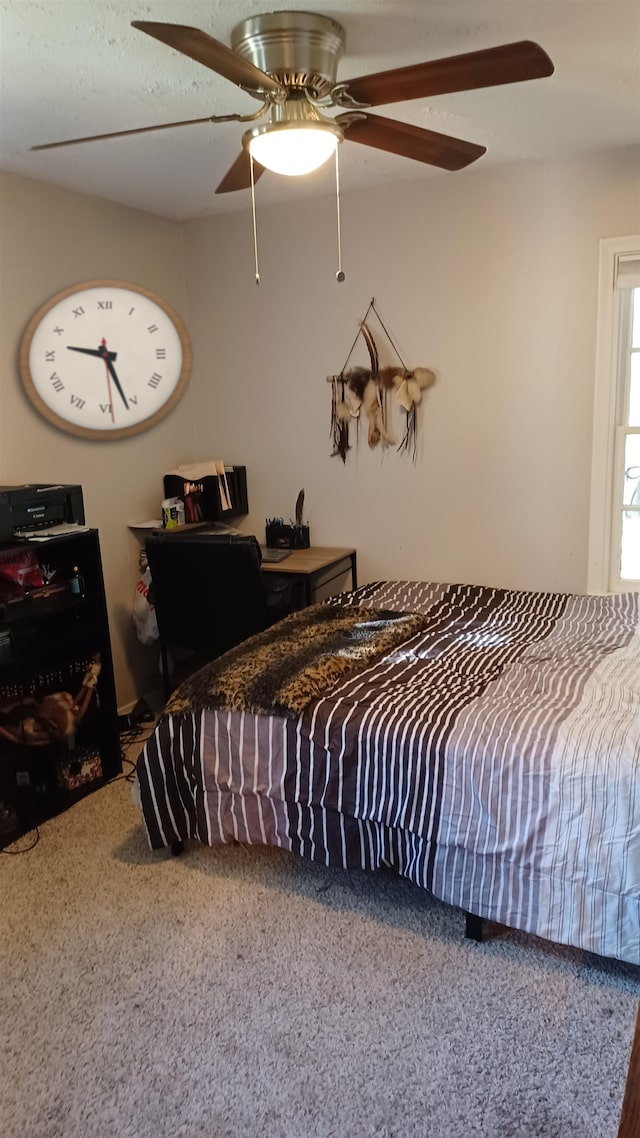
9:26:29
